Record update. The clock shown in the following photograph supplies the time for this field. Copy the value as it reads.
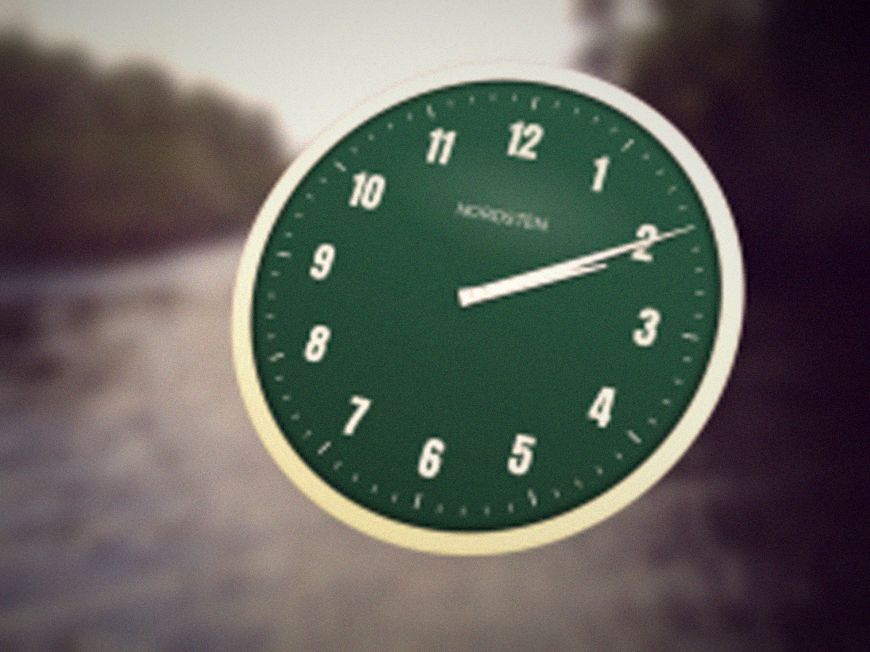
2:10
